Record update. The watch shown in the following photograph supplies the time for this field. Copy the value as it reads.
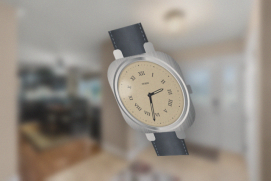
2:32
